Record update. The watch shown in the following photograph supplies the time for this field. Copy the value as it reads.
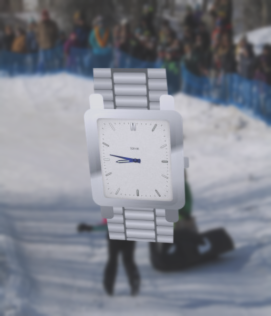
8:47
